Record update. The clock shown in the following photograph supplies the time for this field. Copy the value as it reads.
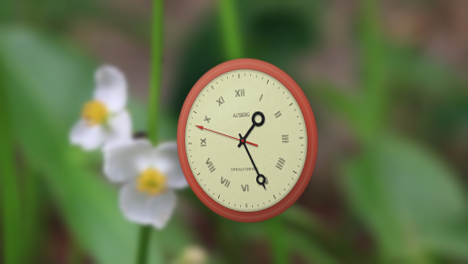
1:25:48
